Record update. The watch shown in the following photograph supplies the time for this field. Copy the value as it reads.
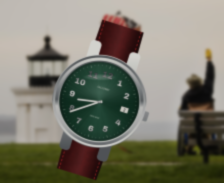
8:39
